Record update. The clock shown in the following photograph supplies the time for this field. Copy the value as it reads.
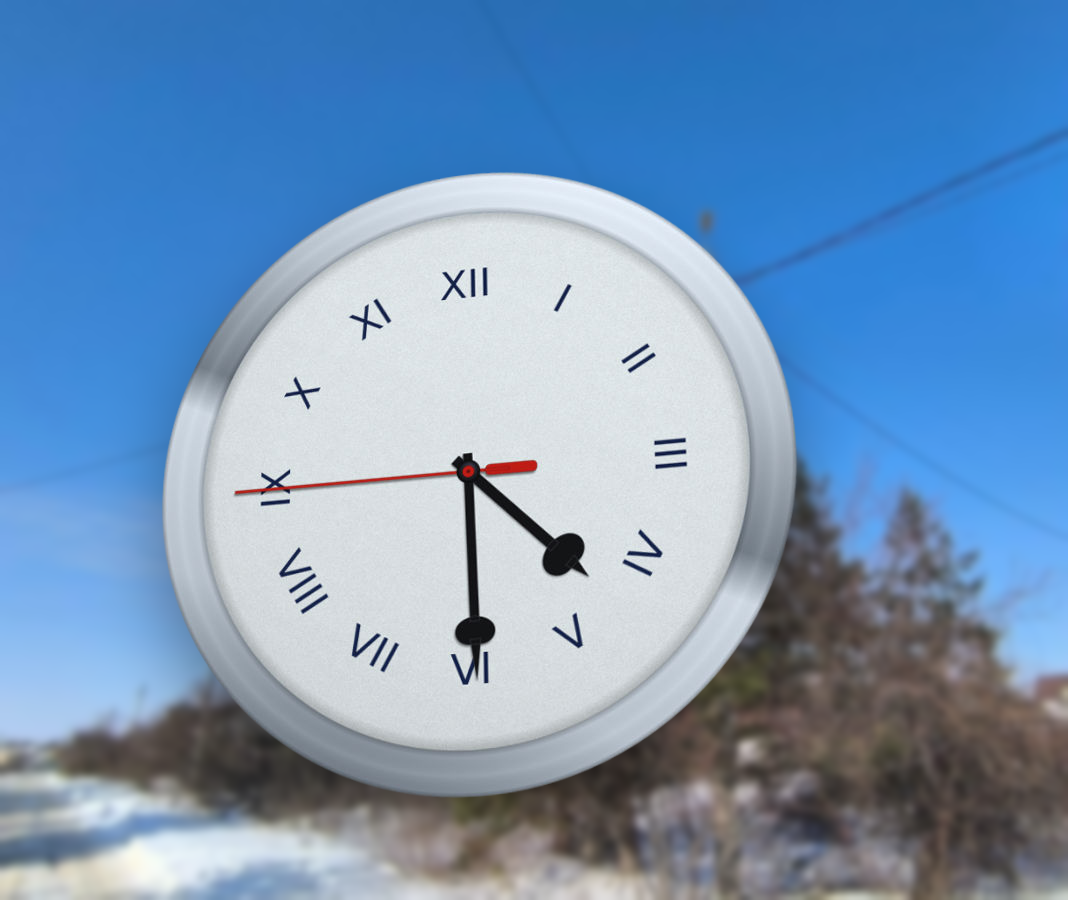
4:29:45
